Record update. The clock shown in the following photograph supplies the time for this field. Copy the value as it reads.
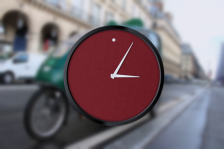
3:05
